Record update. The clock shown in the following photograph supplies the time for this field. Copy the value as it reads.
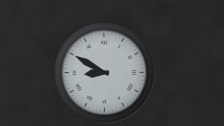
8:50
